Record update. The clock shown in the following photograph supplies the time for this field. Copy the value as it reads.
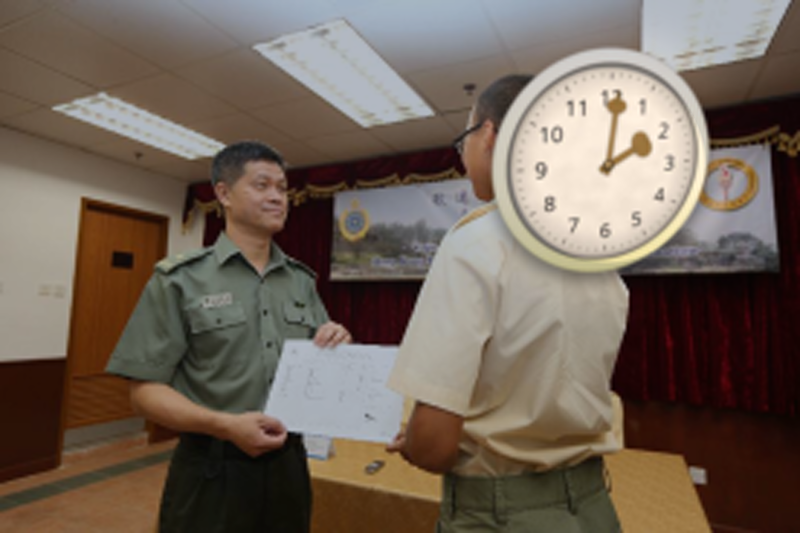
2:01
